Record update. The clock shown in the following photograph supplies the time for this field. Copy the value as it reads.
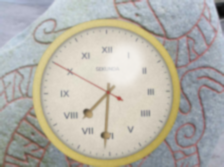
7:30:50
